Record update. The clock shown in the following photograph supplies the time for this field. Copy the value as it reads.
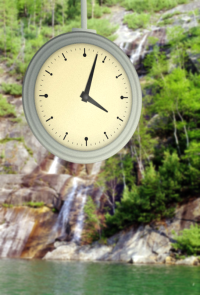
4:03
